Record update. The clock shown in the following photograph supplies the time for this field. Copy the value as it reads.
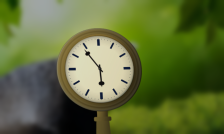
5:54
